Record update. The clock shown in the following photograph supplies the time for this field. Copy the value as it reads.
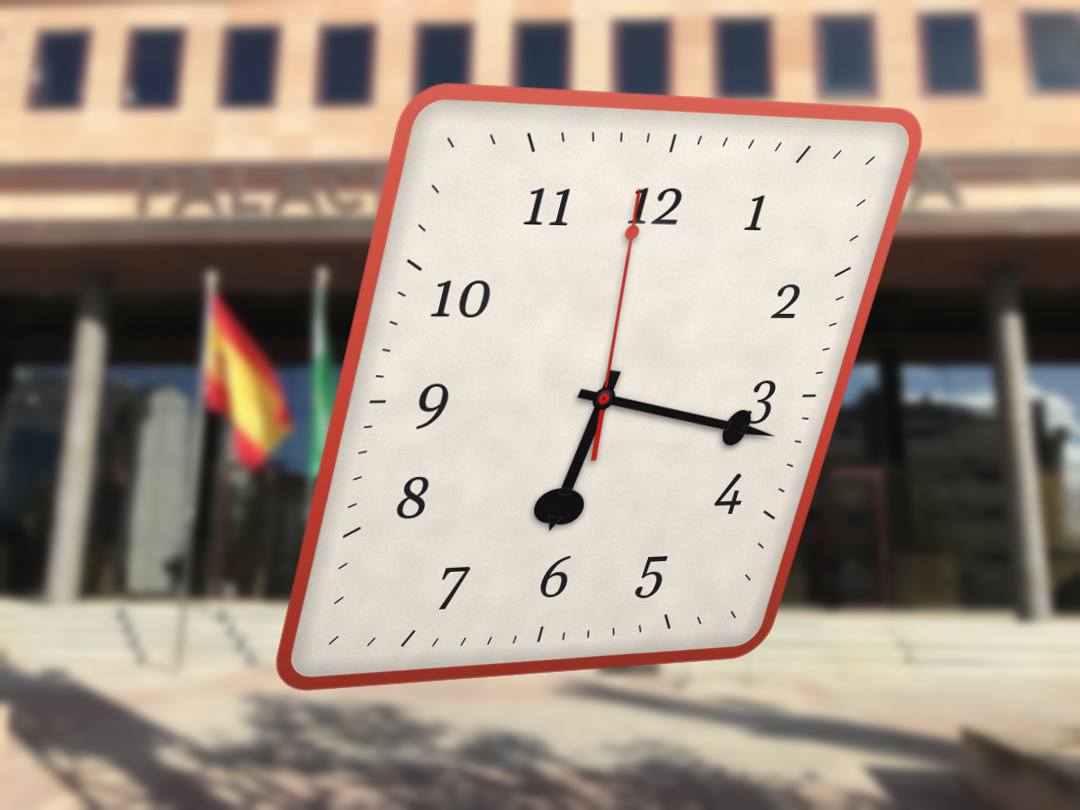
6:16:59
